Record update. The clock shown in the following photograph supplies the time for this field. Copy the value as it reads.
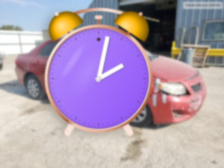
2:02
